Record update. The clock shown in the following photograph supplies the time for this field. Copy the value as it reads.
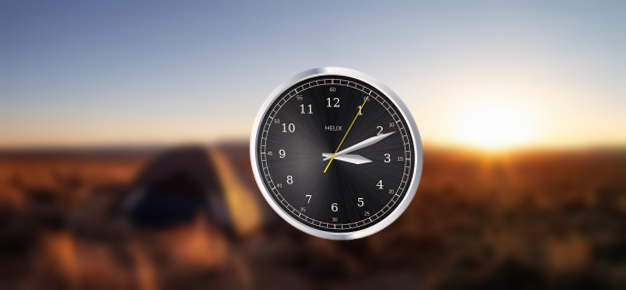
3:11:05
